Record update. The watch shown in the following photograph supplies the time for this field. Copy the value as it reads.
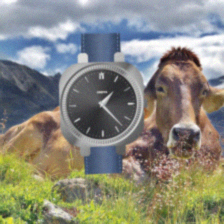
1:23
